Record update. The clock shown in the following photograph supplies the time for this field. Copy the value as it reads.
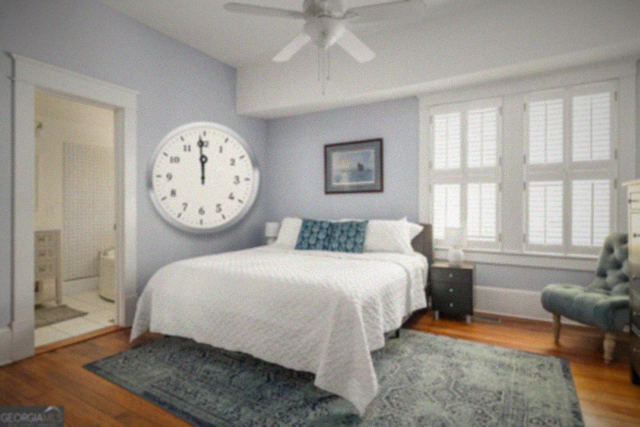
11:59
